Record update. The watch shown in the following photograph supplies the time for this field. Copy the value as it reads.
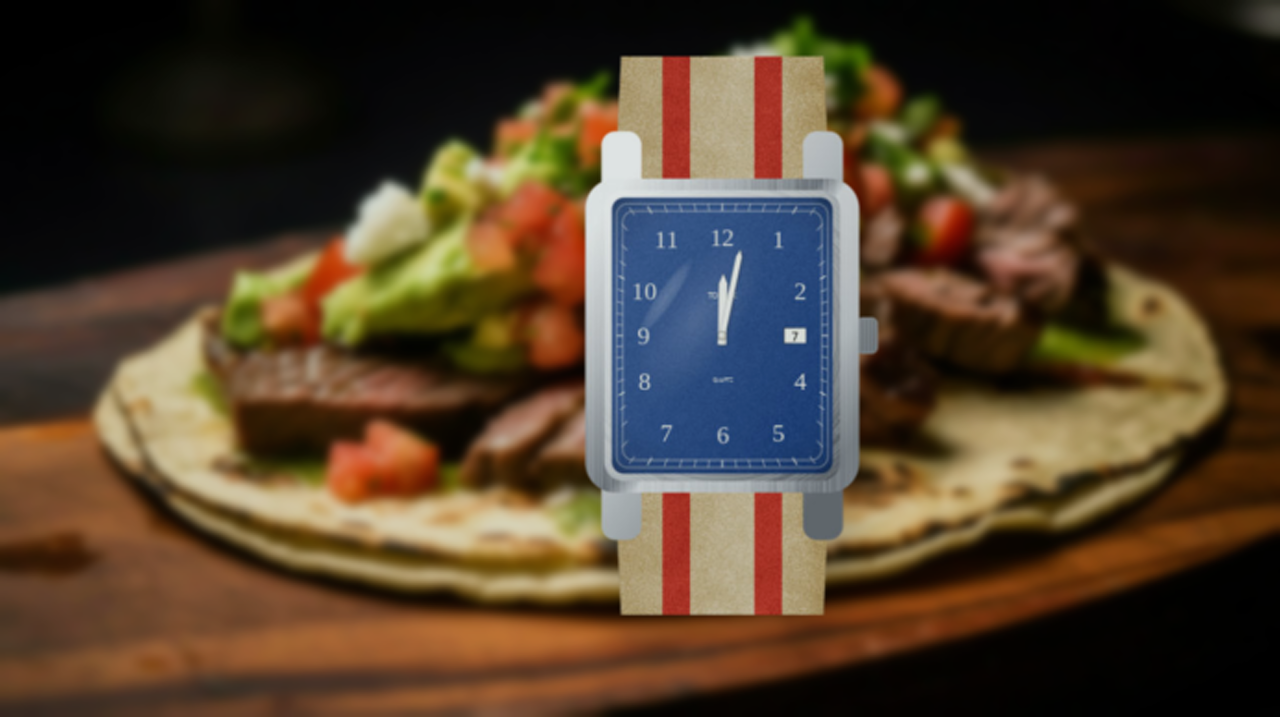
12:02
